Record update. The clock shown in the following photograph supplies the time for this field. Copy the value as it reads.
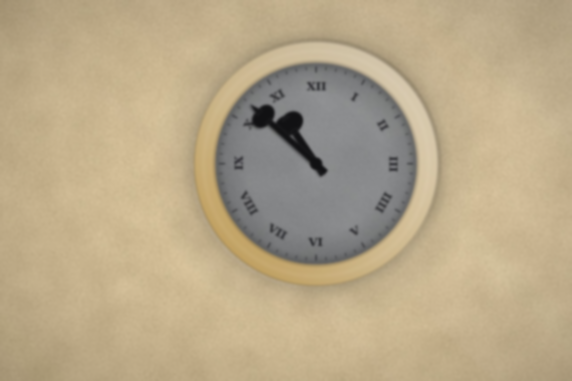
10:52
